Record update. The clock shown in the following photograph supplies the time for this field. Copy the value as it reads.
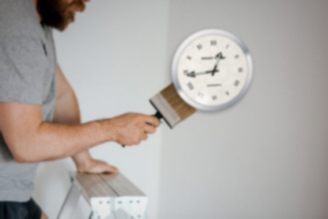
12:44
